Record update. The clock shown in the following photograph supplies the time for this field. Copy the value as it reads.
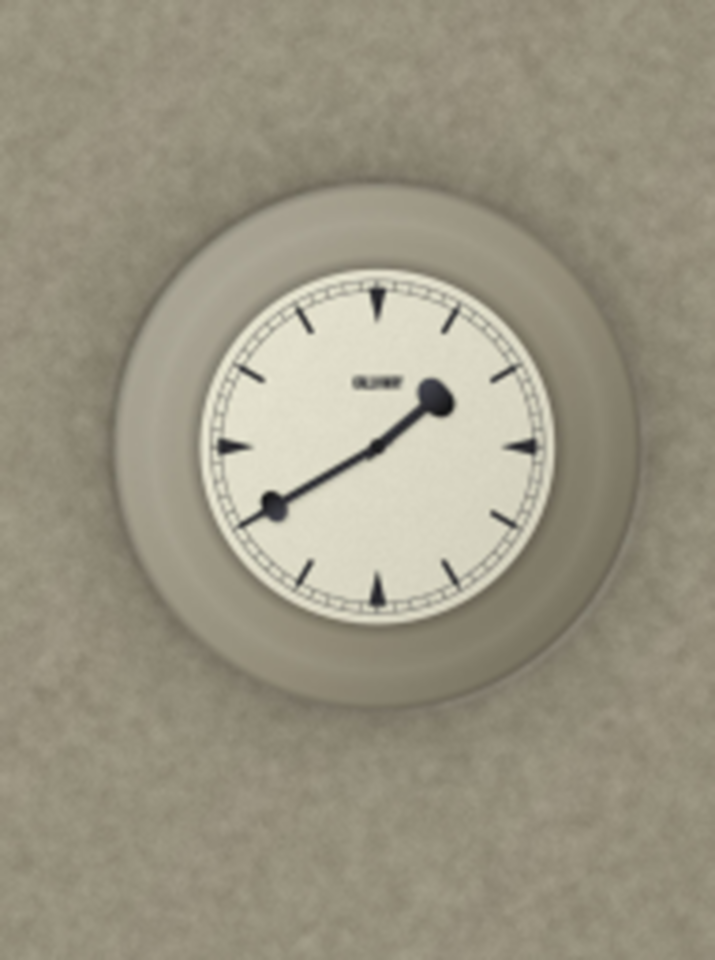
1:40
